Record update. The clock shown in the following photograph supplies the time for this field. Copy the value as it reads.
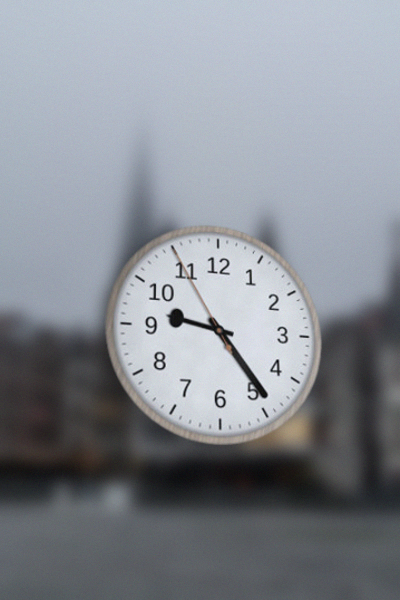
9:23:55
